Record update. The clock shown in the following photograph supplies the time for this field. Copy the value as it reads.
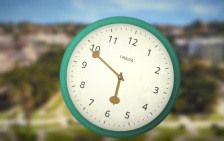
5:49
